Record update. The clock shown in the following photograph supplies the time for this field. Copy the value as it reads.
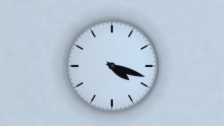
4:18
